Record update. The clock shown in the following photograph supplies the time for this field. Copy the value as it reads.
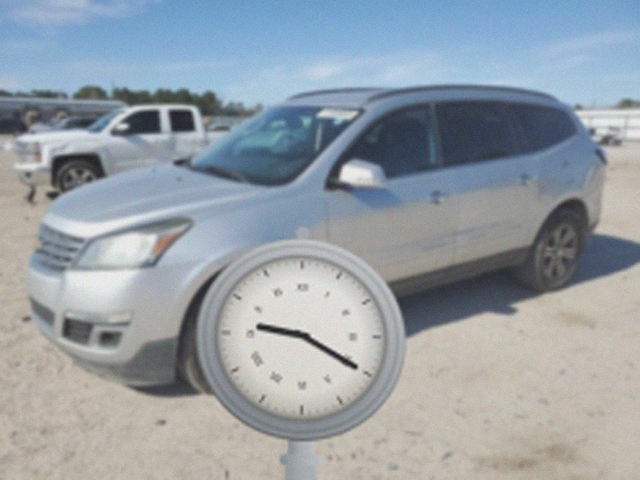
9:20
